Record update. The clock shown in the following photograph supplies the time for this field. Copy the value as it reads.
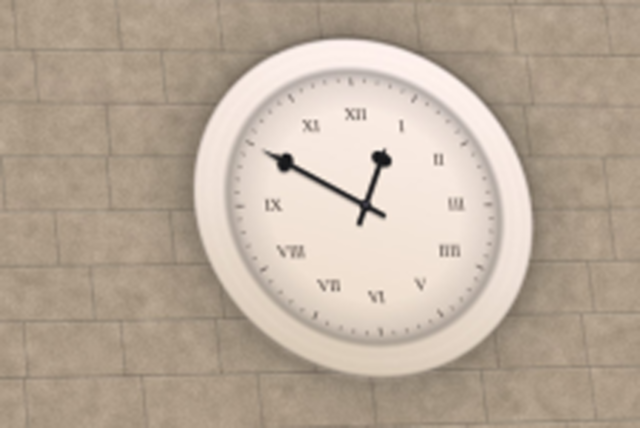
12:50
